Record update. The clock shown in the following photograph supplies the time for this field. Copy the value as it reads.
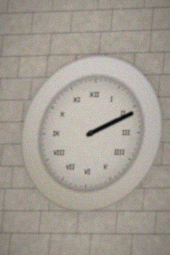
2:11
